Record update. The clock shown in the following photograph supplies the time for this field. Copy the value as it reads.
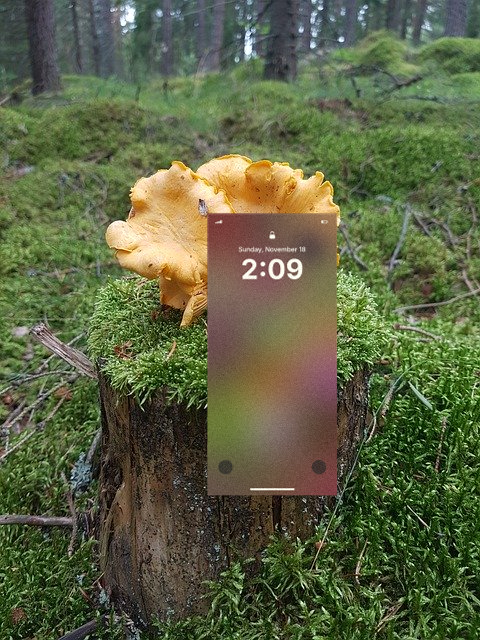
2:09
